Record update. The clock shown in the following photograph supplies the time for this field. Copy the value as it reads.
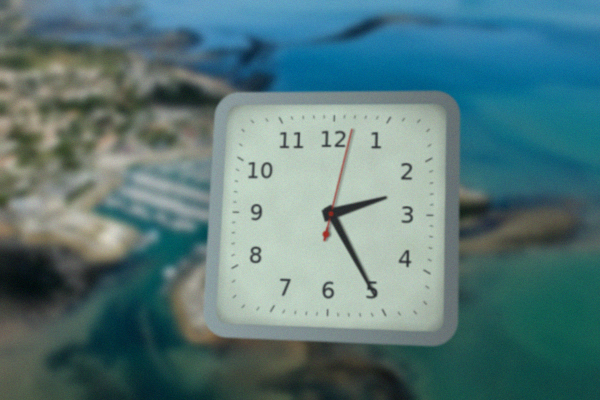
2:25:02
